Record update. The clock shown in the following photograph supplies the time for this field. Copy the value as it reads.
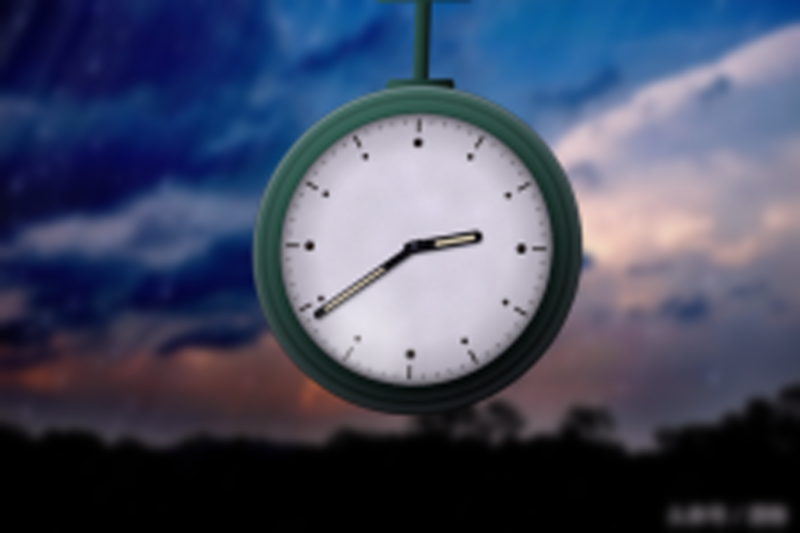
2:39
